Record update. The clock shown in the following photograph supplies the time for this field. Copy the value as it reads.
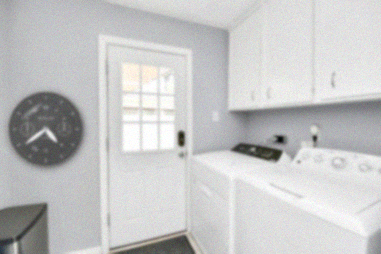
4:39
